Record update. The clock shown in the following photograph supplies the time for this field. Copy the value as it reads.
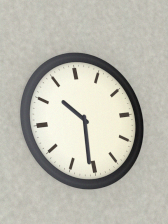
10:31
